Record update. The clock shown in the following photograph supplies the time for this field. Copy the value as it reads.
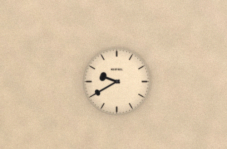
9:40
